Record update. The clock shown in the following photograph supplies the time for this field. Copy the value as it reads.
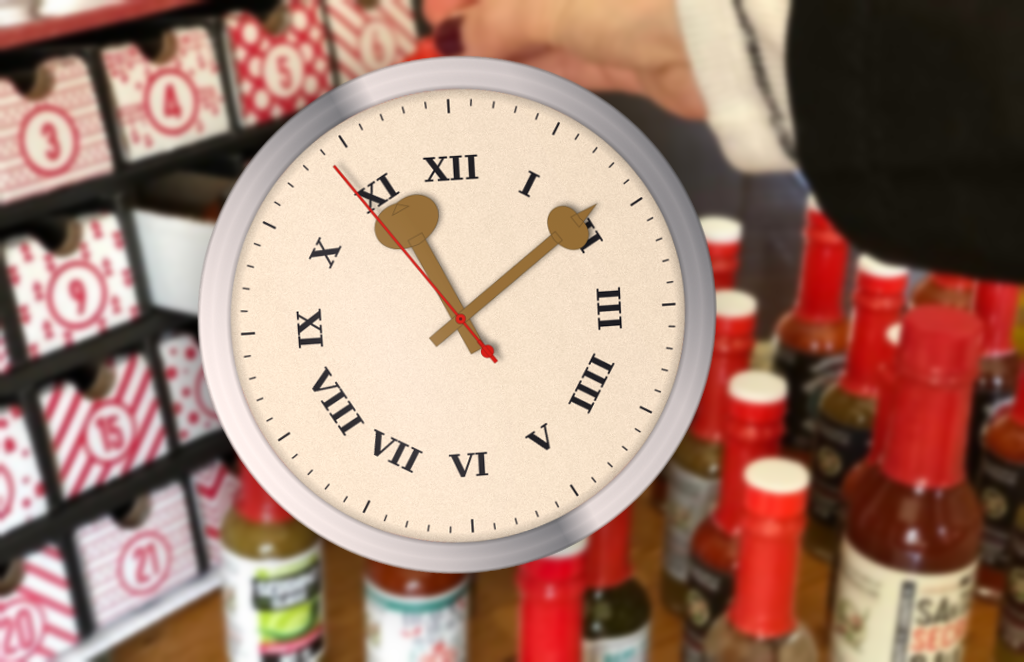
11:08:54
